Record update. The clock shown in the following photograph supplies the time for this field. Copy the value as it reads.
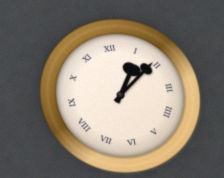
1:09
